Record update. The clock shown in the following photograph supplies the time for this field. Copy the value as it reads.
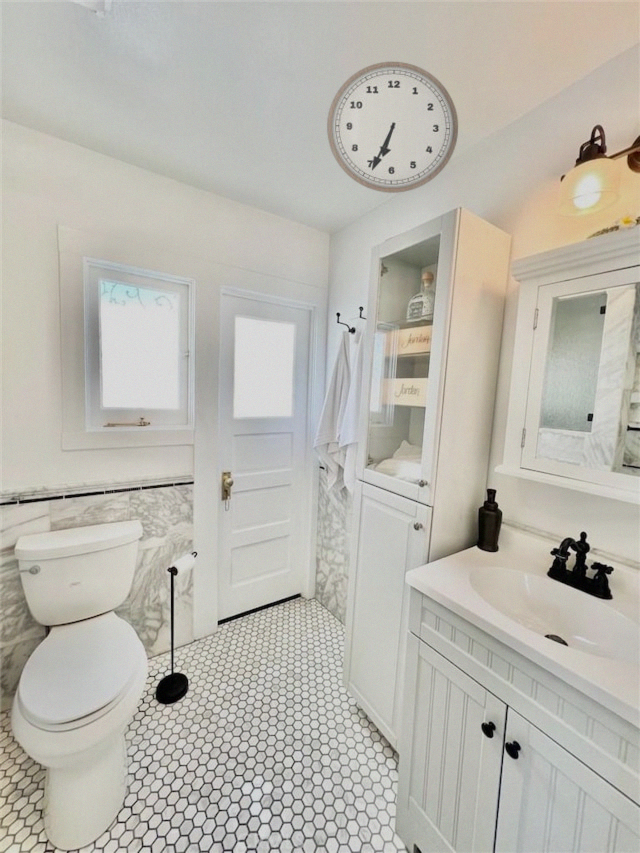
6:34
